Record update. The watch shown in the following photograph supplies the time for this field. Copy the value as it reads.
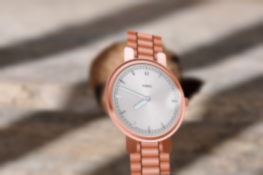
7:48
